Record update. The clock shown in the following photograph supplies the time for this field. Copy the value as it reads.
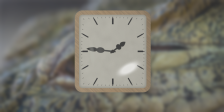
1:46
